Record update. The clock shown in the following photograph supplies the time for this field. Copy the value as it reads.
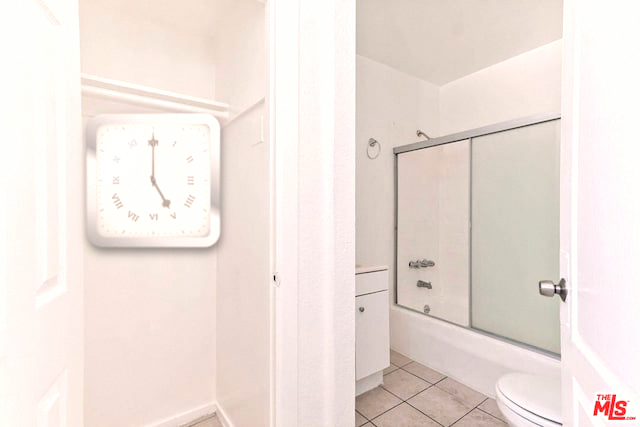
5:00
